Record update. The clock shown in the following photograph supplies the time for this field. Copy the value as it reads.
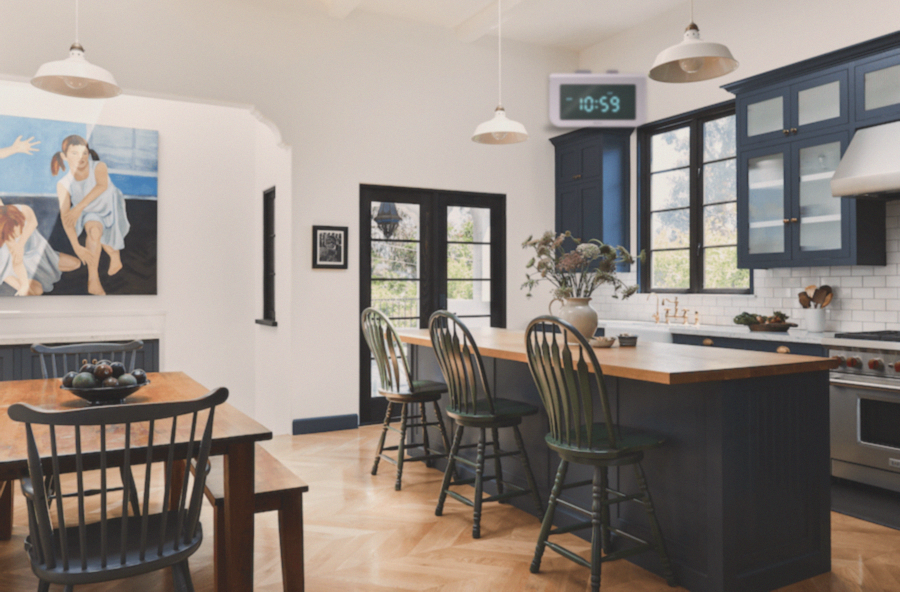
10:59
